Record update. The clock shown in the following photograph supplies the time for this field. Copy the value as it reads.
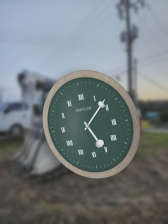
5:08
